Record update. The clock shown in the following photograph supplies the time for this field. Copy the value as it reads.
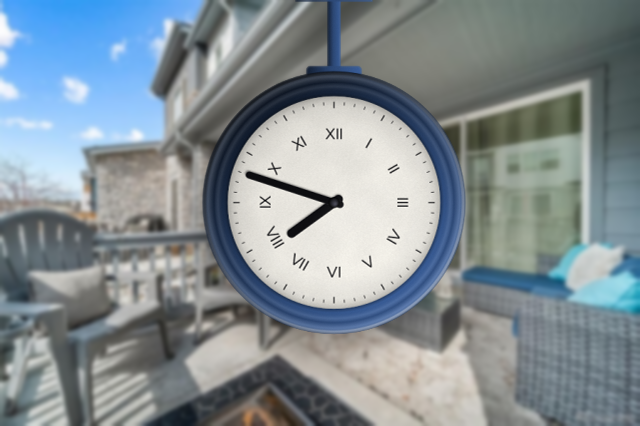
7:48
